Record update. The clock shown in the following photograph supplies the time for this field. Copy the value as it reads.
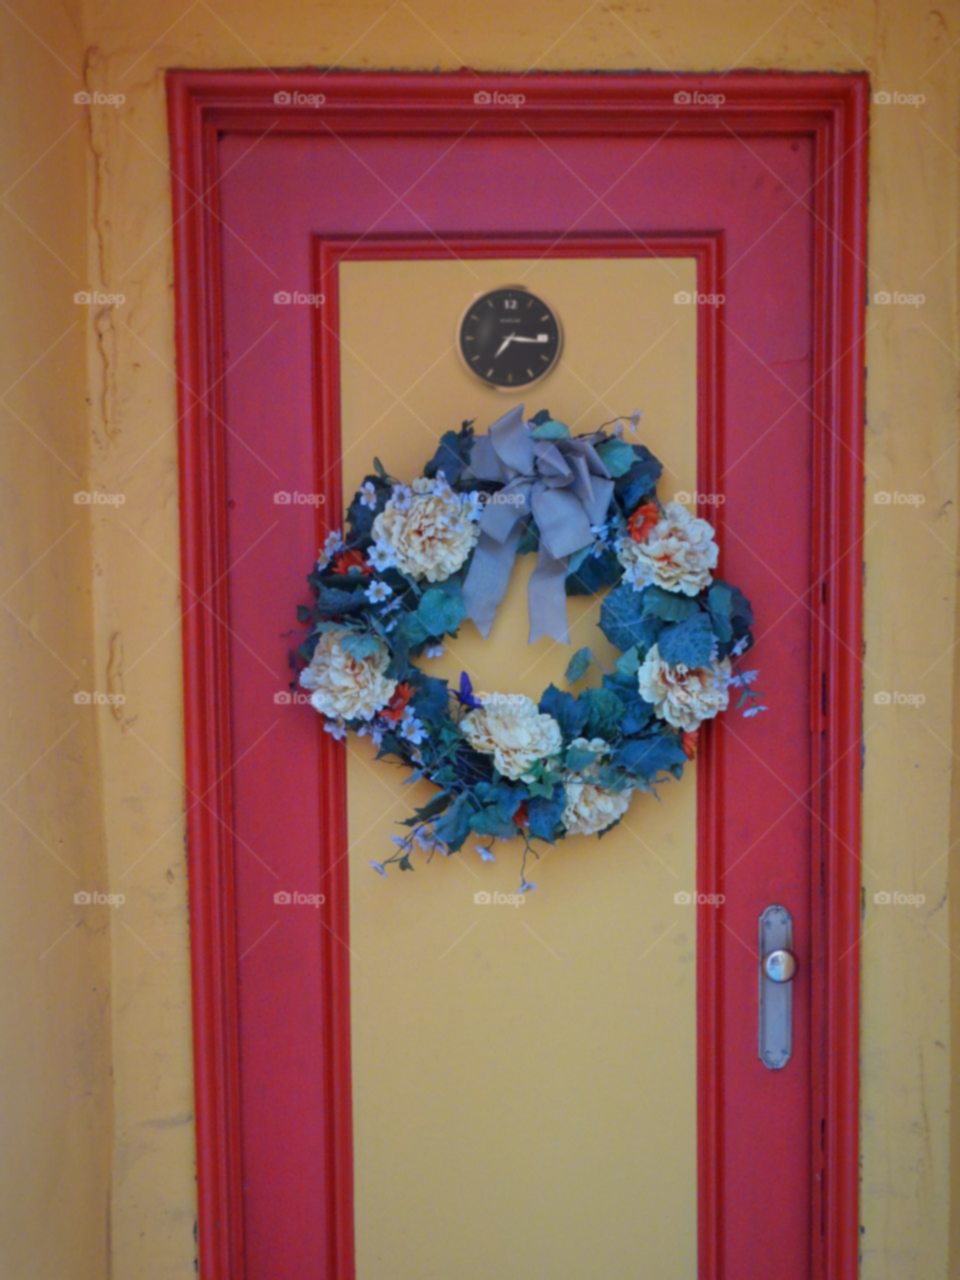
7:16
